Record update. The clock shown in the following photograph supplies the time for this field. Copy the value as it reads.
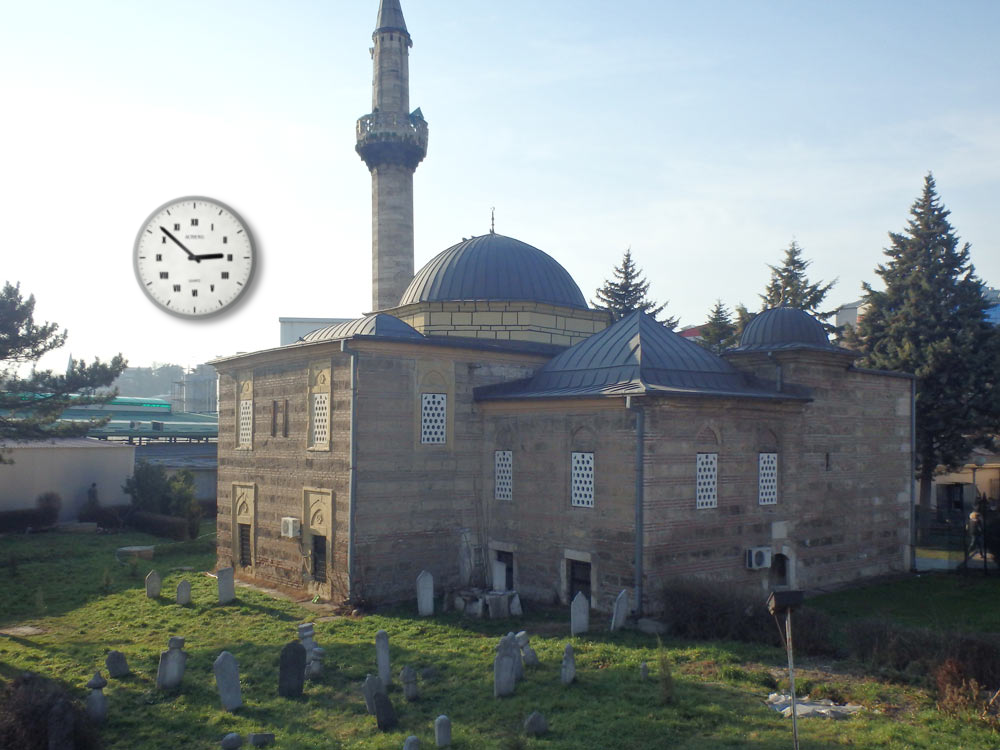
2:52
